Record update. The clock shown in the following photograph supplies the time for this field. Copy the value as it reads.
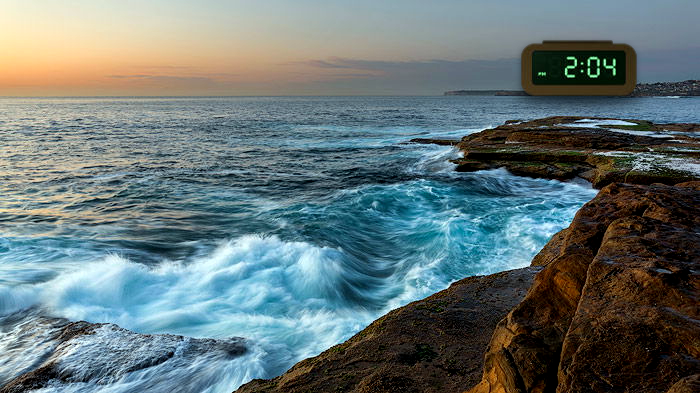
2:04
